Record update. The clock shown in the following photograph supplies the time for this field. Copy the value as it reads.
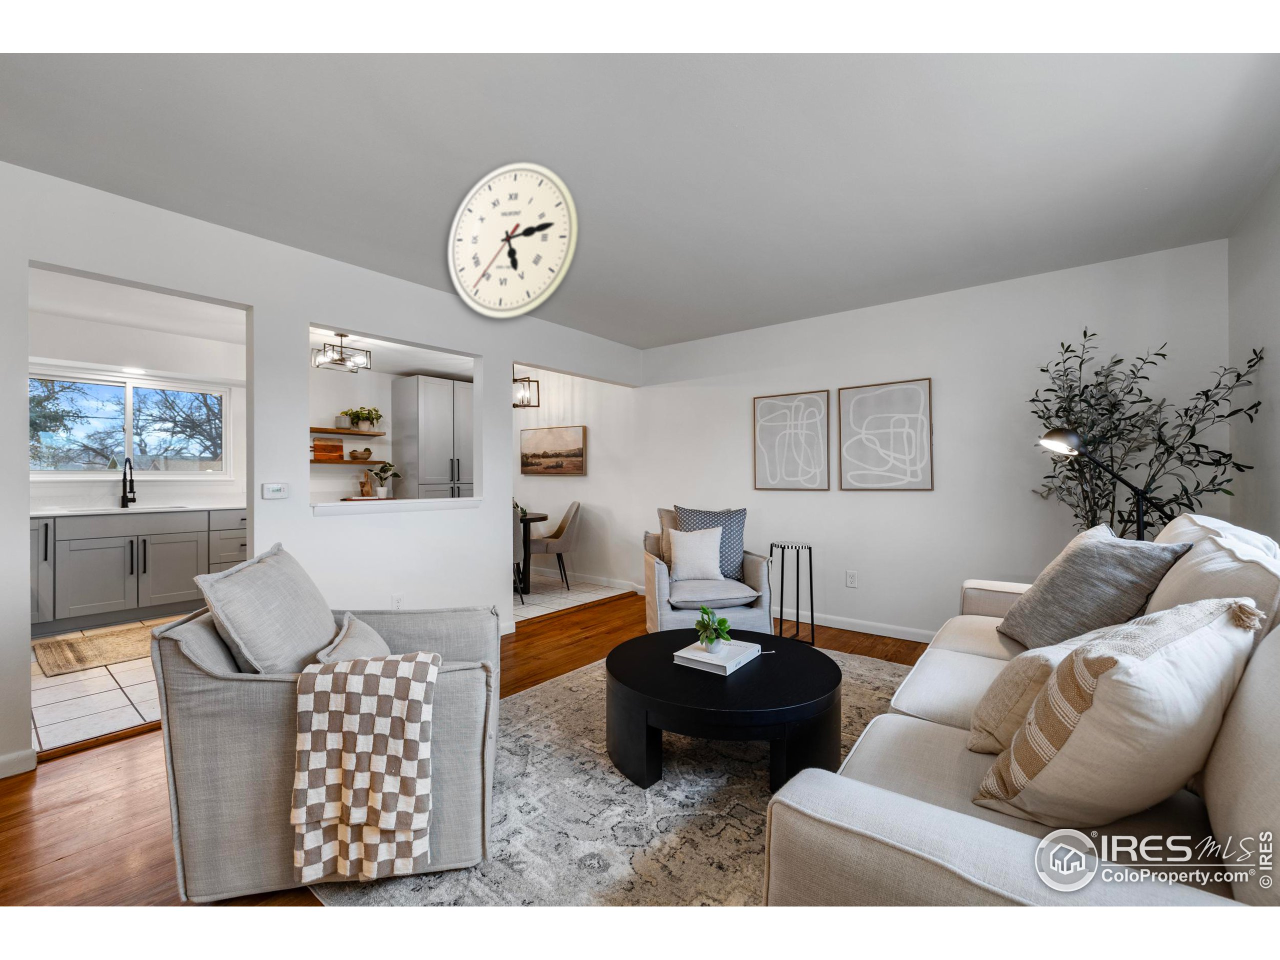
5:12:36
